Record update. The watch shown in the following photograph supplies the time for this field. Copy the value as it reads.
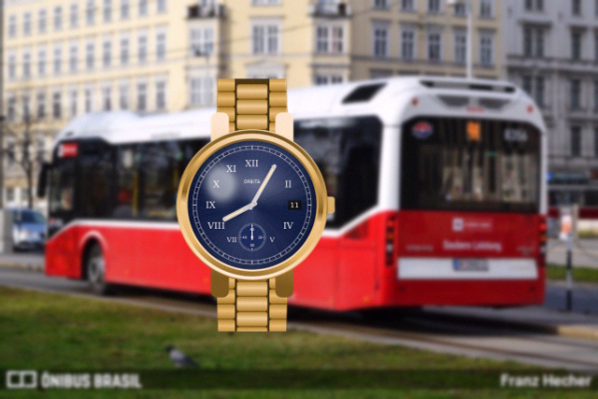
8:05
